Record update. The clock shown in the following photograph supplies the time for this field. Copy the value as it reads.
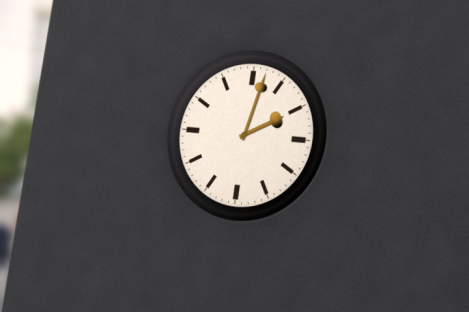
2:02
